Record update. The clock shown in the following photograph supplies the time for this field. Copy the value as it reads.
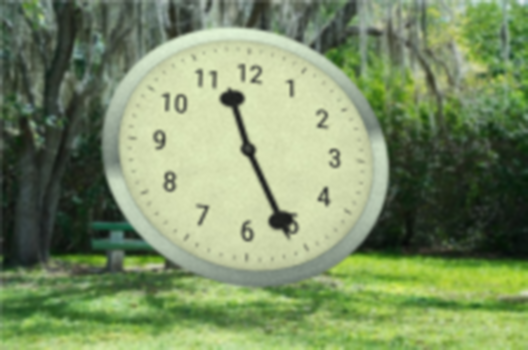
11:26
